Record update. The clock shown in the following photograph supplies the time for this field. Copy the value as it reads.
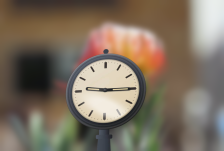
9:15
